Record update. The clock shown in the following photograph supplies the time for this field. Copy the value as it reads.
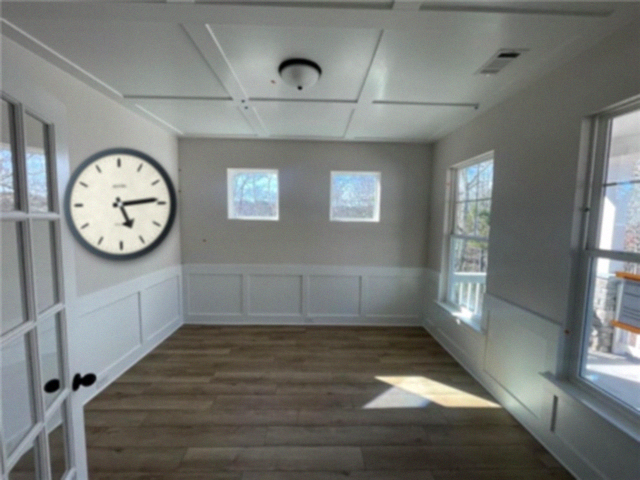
5:14
